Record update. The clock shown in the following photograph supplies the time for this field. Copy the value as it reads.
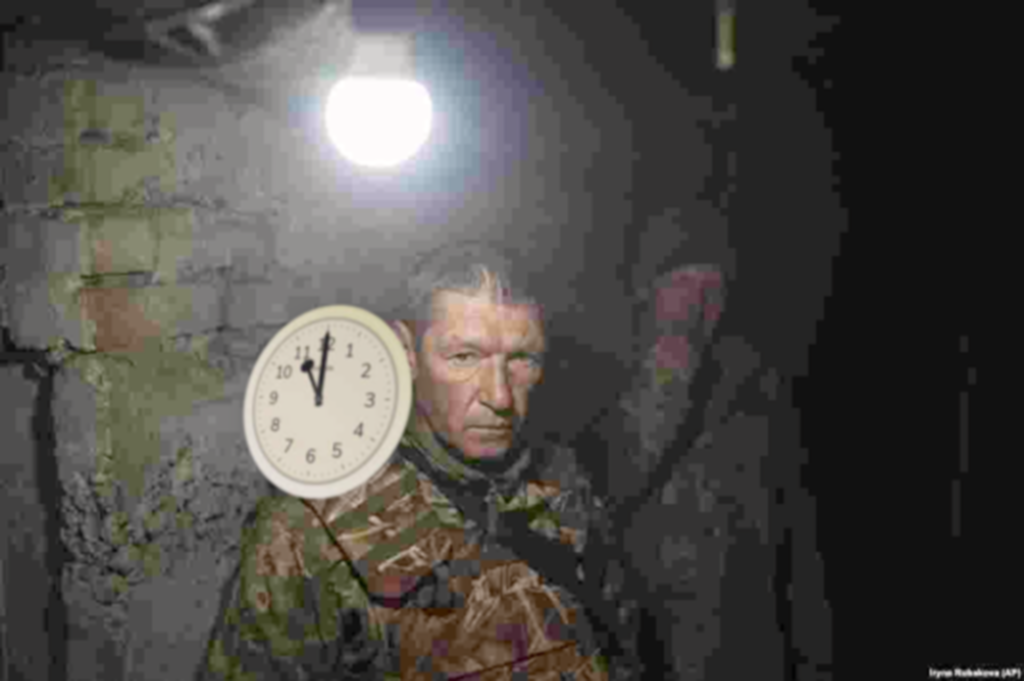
11:00
